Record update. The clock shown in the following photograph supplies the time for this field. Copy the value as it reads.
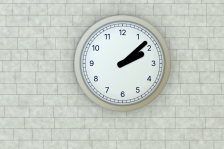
2:08
